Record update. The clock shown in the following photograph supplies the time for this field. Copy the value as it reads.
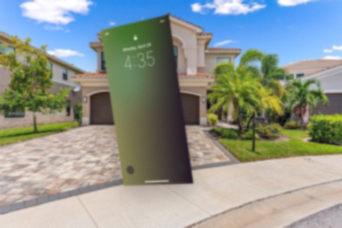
4:35
